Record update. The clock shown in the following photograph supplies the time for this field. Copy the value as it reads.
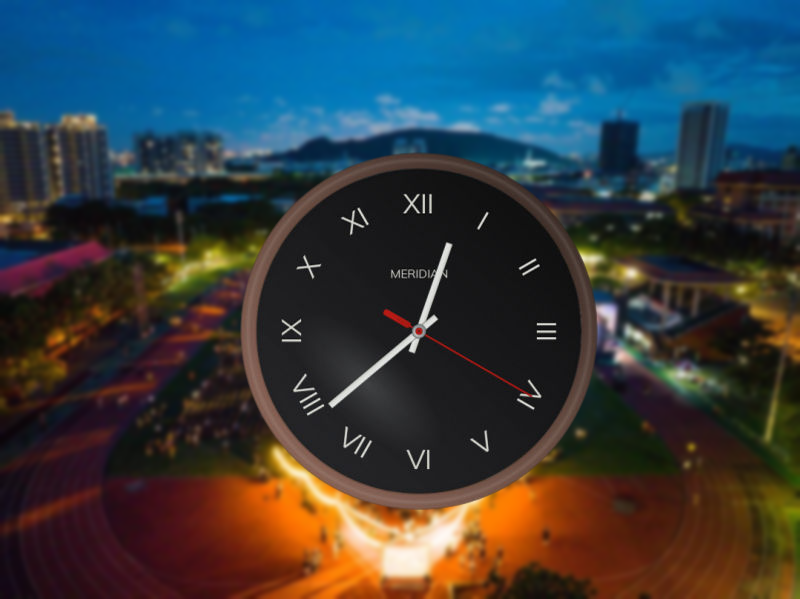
12:38:20
